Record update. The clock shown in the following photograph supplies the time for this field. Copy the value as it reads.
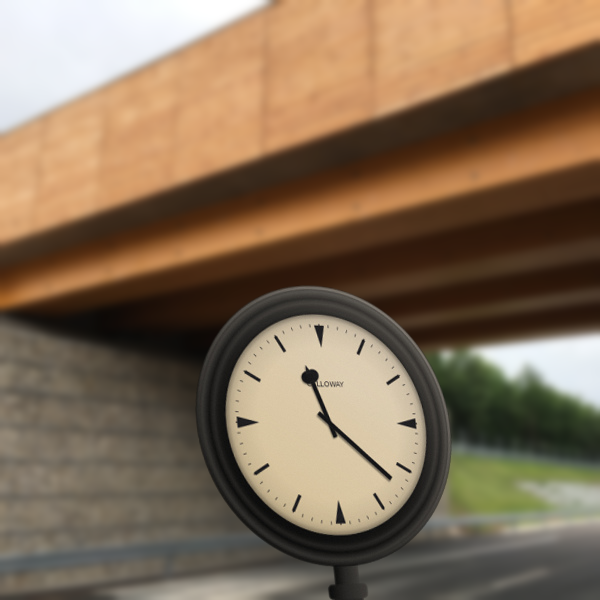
11:22
